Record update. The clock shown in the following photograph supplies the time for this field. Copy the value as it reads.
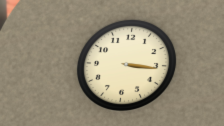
3:16
